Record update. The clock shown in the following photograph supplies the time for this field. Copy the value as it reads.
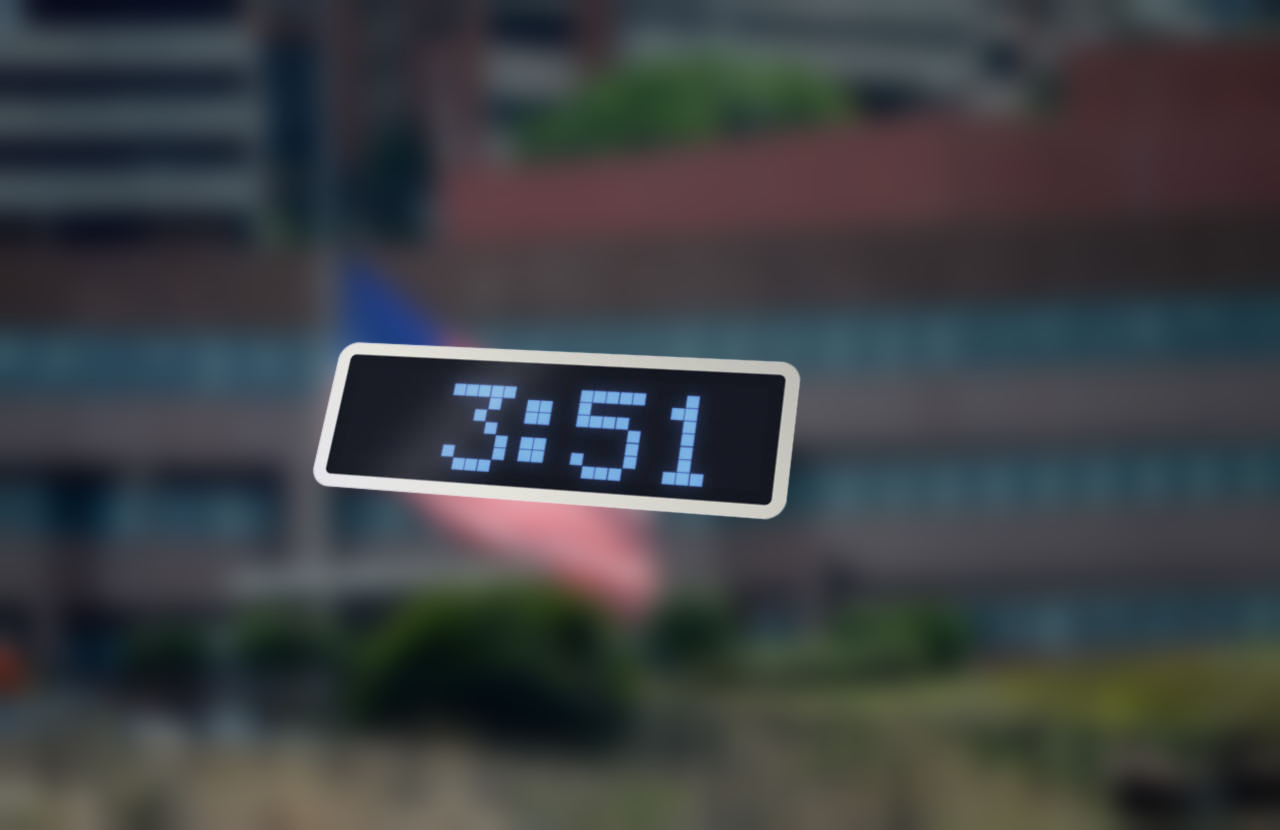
3:51
